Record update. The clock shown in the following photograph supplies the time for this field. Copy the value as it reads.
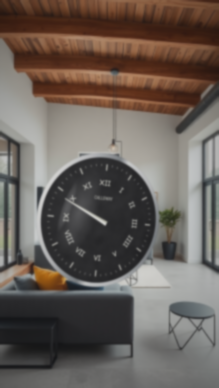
9:49
